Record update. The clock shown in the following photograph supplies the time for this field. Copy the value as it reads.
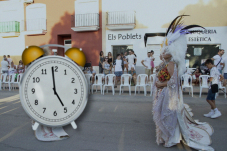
4:59
